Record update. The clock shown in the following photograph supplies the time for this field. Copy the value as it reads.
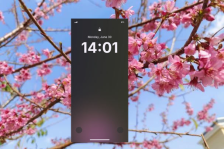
14:01
